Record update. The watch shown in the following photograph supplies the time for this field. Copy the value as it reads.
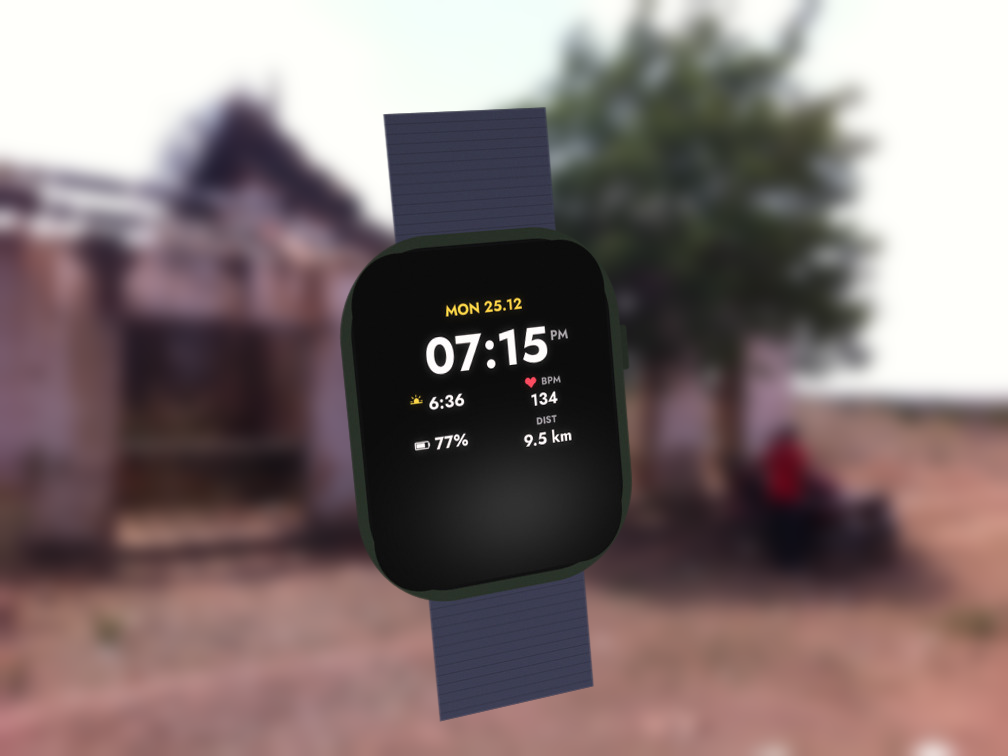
7:15
